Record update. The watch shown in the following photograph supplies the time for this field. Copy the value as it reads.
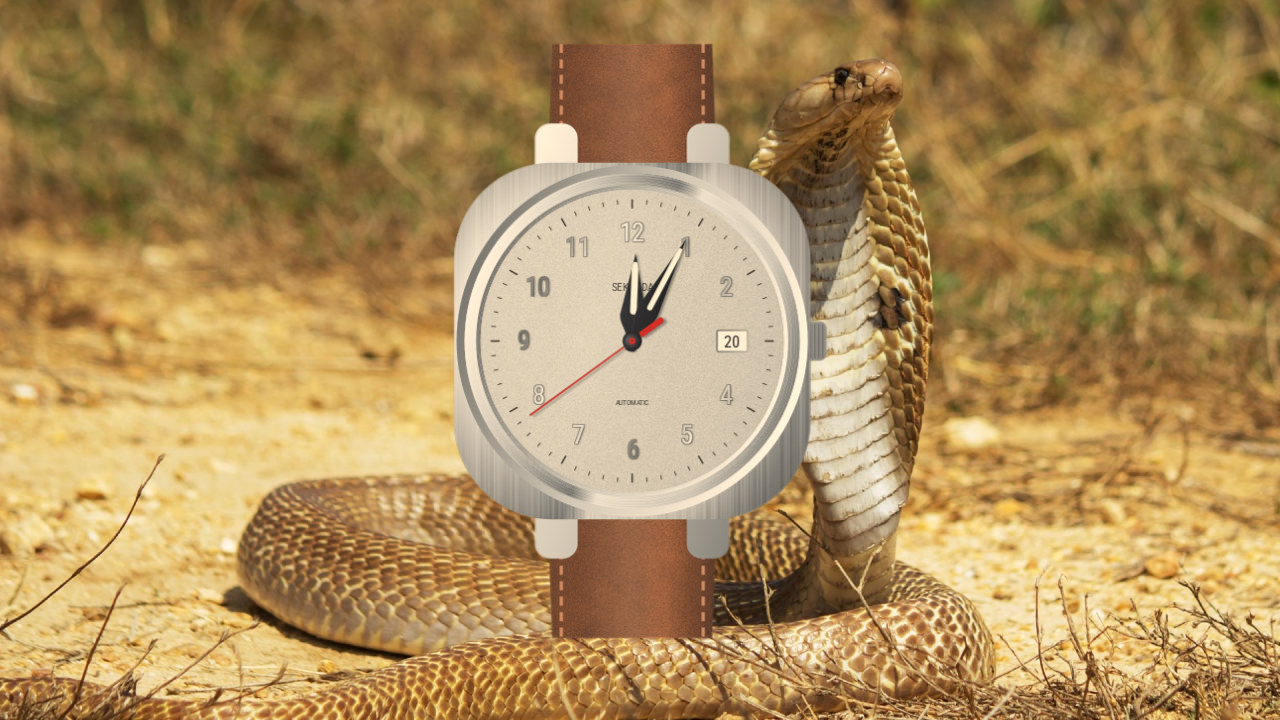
12:04:39
